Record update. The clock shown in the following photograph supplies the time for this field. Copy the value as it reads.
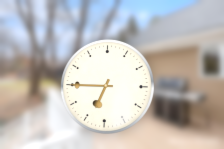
6:45
